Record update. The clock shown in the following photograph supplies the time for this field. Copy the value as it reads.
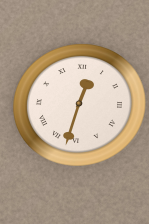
12:32
